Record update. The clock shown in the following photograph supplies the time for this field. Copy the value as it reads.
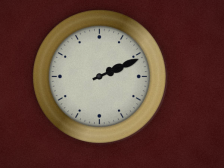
2:11
